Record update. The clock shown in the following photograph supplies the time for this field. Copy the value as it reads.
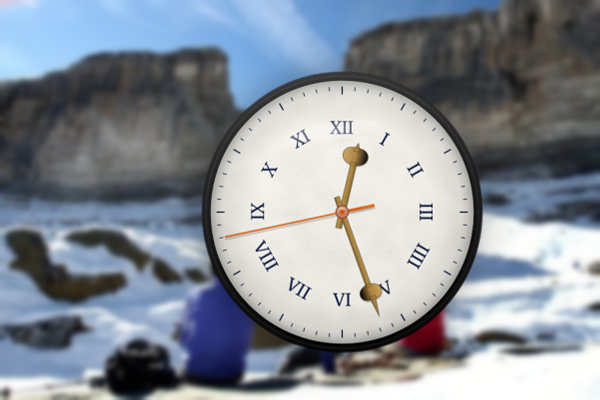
12:26:43
